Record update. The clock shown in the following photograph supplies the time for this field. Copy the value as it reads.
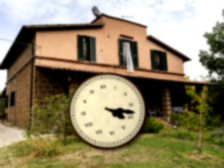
4:18
